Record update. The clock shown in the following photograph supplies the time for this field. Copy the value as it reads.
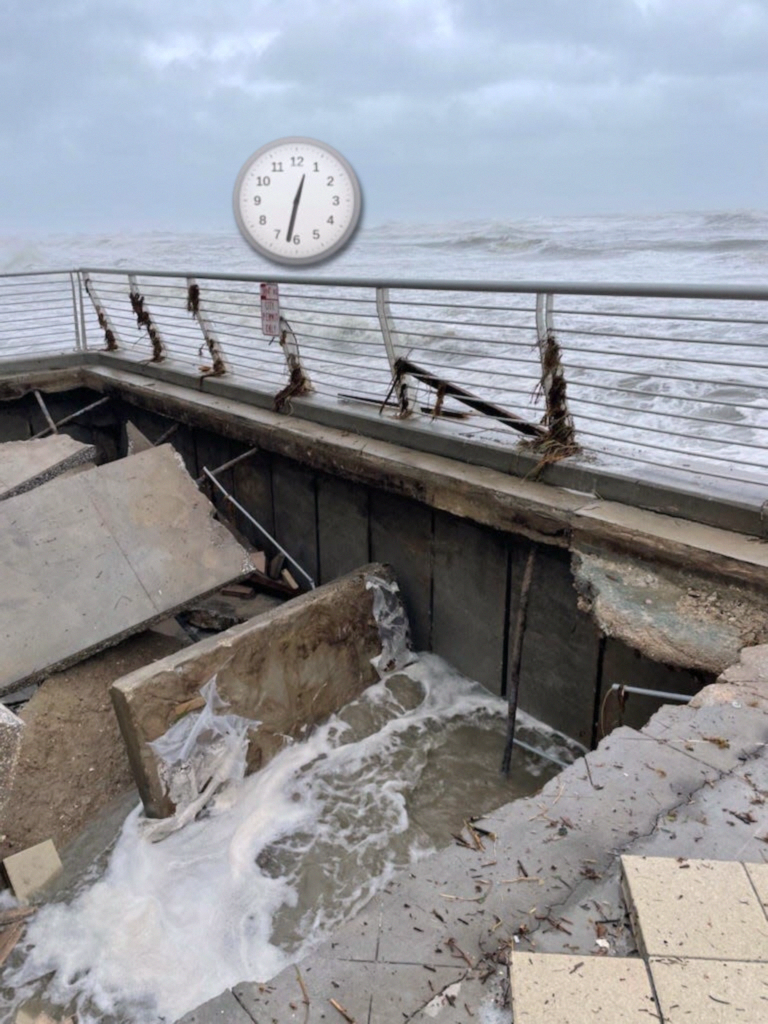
12:32
